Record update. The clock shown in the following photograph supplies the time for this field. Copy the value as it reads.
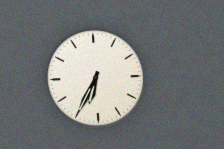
6:35
